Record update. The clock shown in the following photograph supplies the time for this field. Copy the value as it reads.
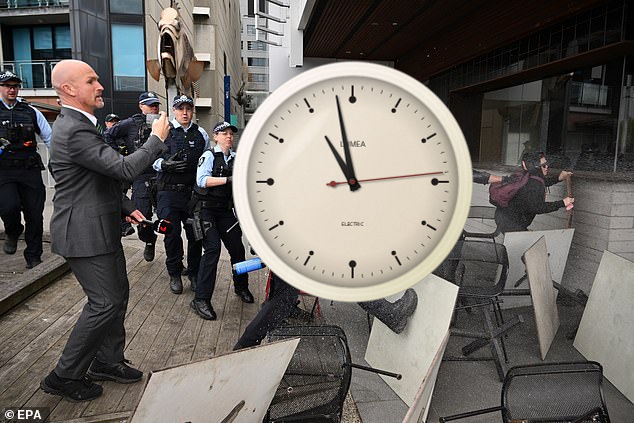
10:58:14
